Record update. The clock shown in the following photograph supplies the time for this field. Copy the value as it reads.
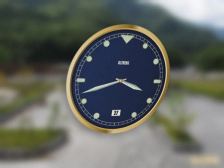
3:42
